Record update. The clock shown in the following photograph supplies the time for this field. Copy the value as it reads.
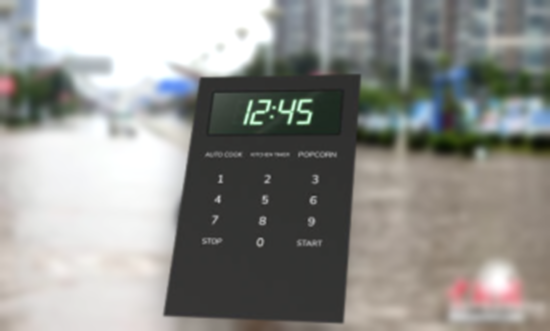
12:45
